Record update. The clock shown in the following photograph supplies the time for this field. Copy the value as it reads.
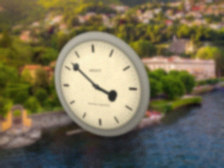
3:52
